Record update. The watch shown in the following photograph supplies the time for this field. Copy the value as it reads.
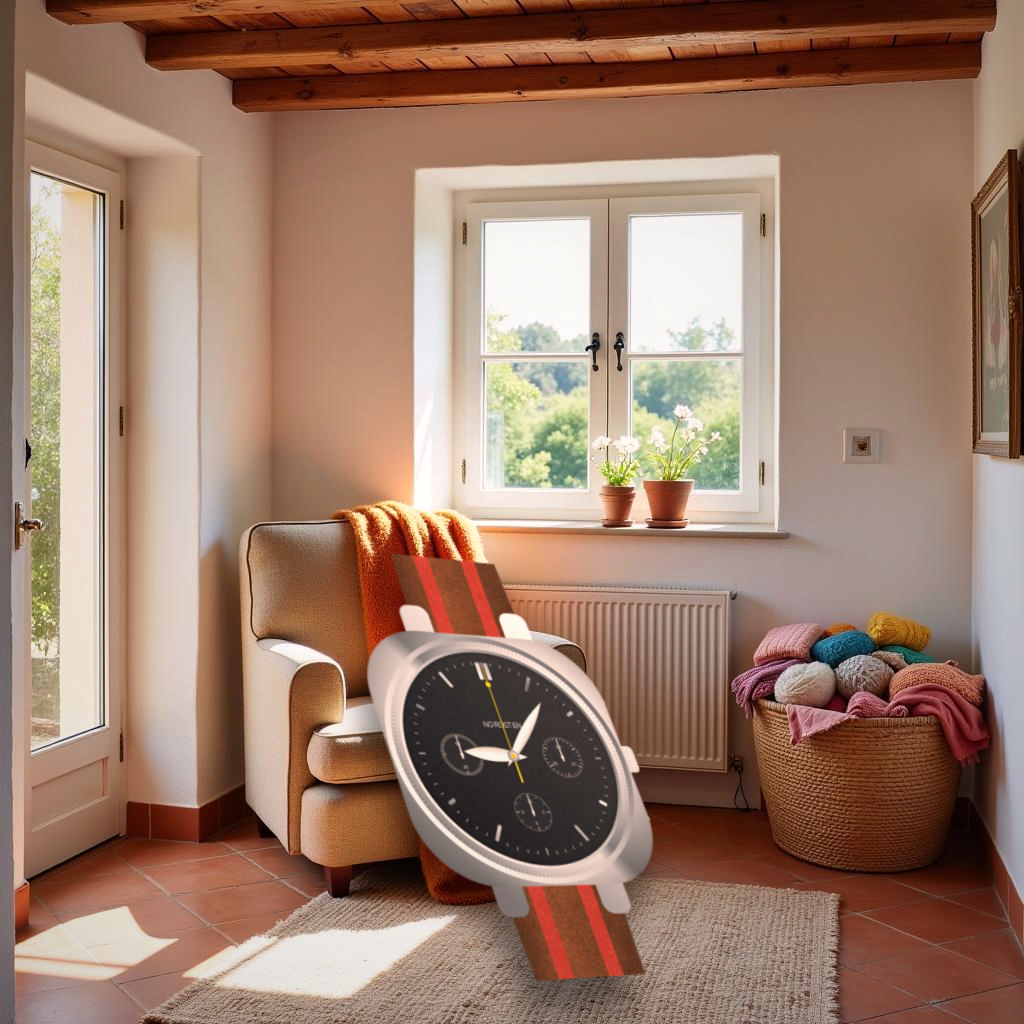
9:07
